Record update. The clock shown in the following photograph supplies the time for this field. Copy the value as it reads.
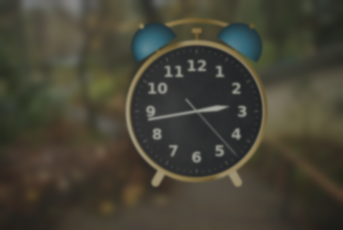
2:43:23
